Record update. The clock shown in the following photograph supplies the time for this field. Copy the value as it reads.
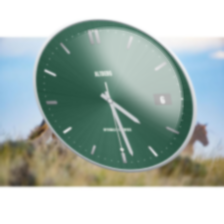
4:28:30
